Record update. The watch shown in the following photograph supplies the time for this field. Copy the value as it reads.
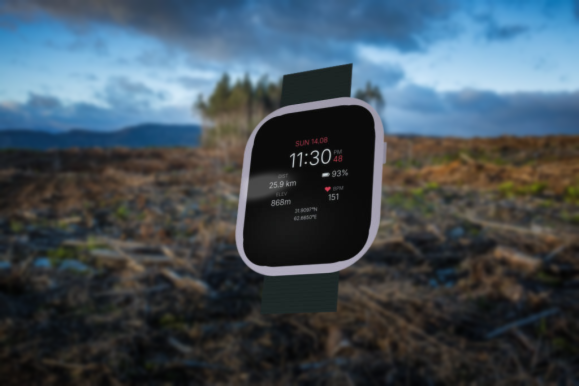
11:30
